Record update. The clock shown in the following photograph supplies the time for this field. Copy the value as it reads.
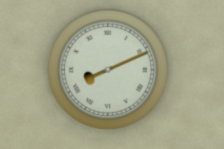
8:11
